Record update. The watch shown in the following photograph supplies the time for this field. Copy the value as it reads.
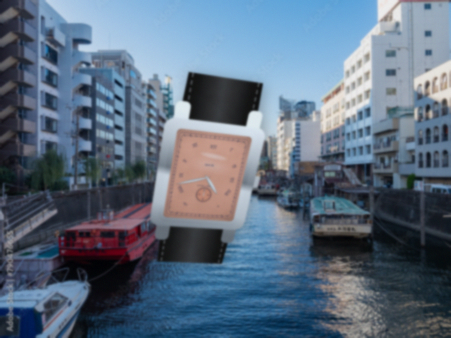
4:42
